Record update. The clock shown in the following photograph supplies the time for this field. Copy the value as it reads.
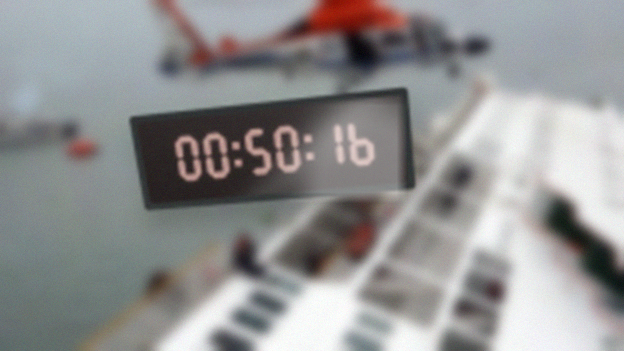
0:50:16
